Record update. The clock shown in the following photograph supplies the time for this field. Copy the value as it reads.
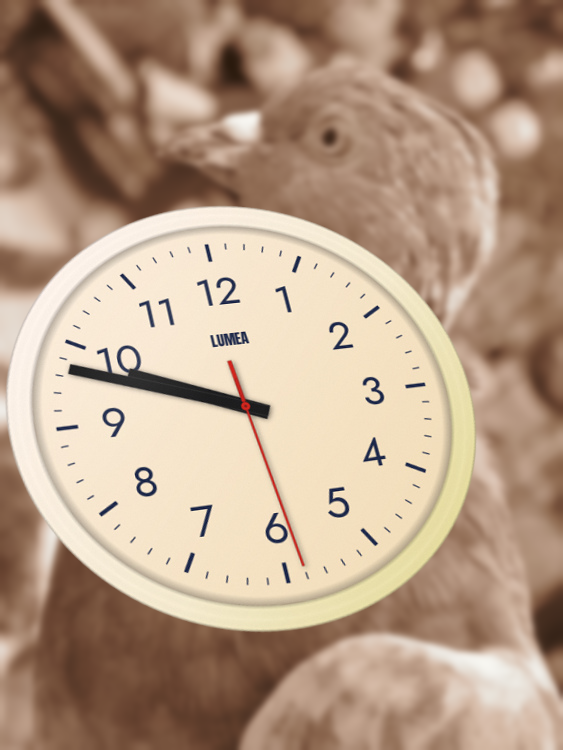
9:48:29
